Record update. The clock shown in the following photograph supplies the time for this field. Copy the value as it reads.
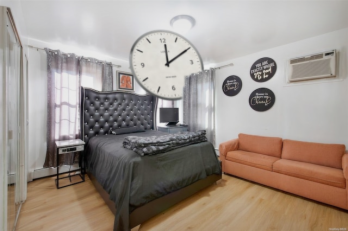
12:10
